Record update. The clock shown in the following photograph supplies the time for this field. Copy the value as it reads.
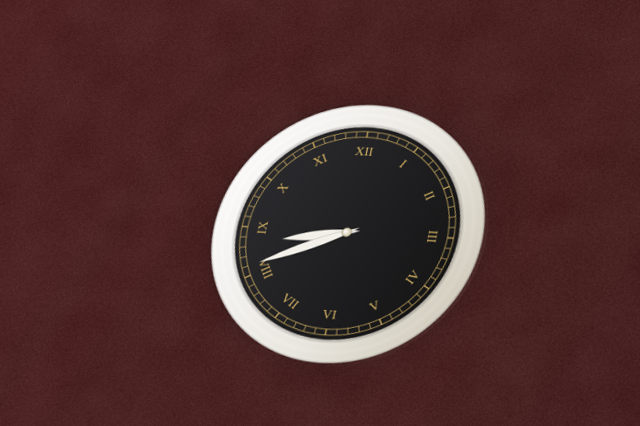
8:41
